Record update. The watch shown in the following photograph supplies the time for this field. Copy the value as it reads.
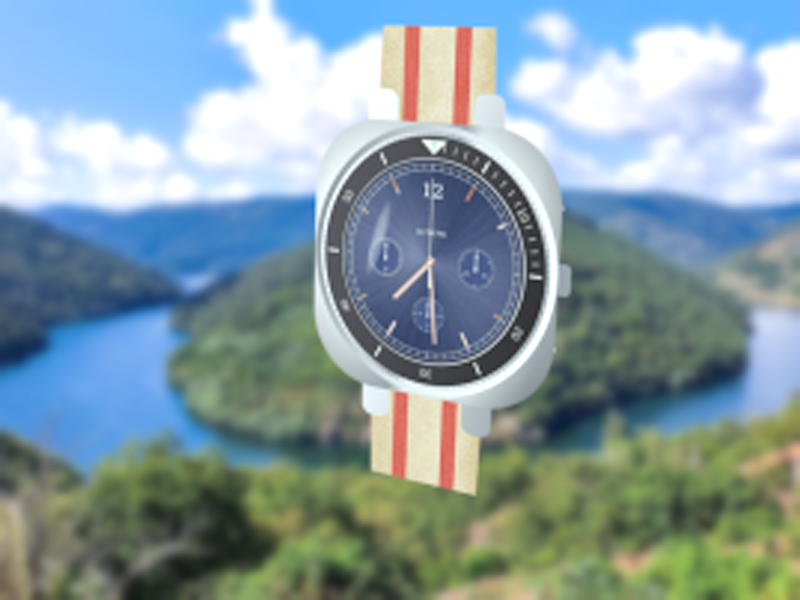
7:29
